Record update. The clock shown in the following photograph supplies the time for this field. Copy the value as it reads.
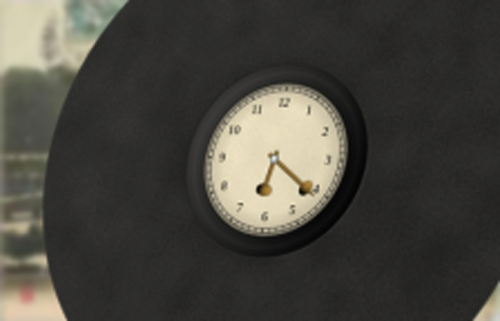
6:21
